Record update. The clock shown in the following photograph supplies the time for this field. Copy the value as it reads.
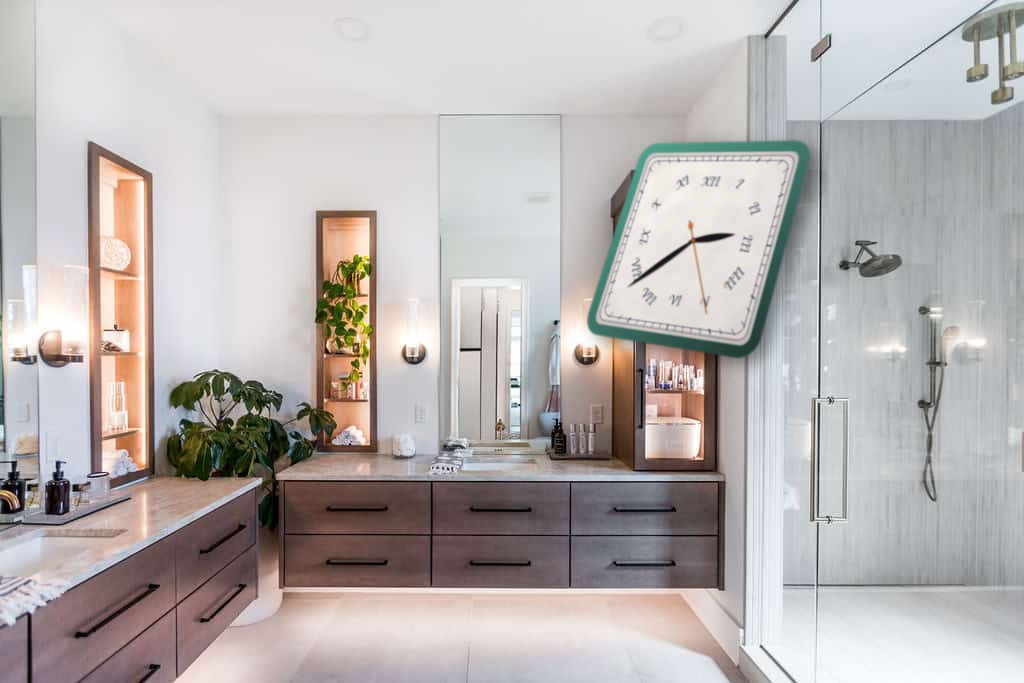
2:38:25
